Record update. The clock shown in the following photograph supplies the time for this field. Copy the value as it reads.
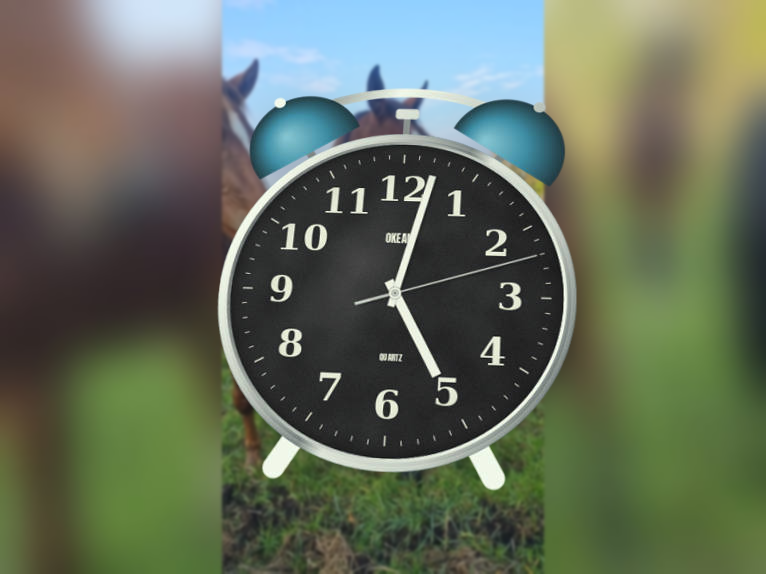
5:02:12
